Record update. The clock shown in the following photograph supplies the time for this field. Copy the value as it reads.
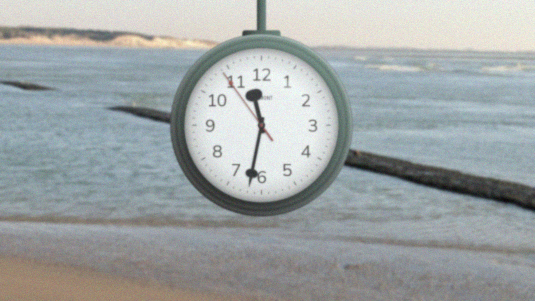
11:31:54
